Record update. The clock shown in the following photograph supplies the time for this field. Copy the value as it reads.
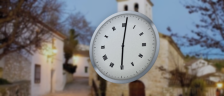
6:01
